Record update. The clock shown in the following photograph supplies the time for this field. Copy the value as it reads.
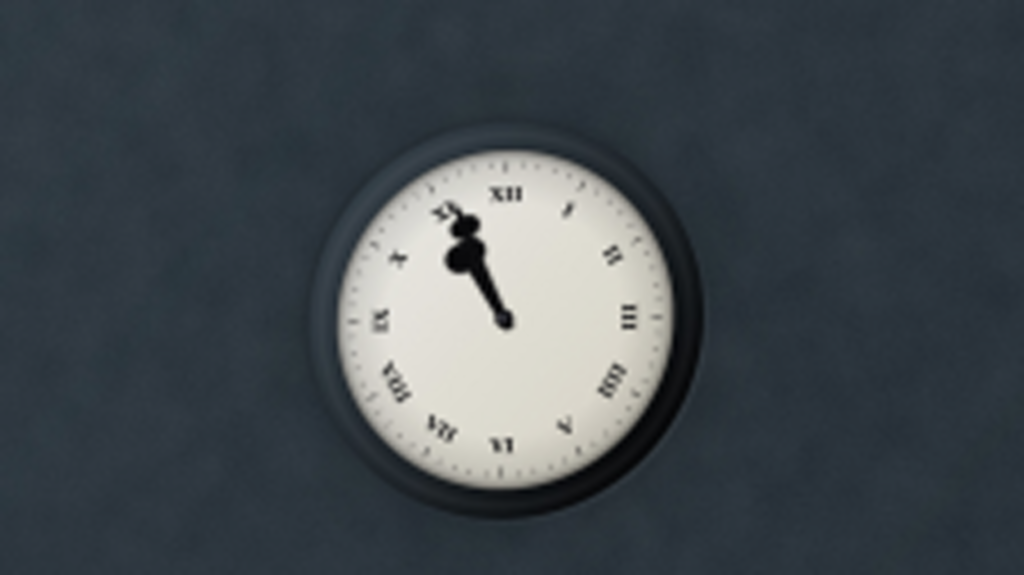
10:56
